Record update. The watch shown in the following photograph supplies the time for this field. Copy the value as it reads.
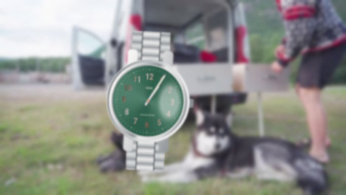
1:05
